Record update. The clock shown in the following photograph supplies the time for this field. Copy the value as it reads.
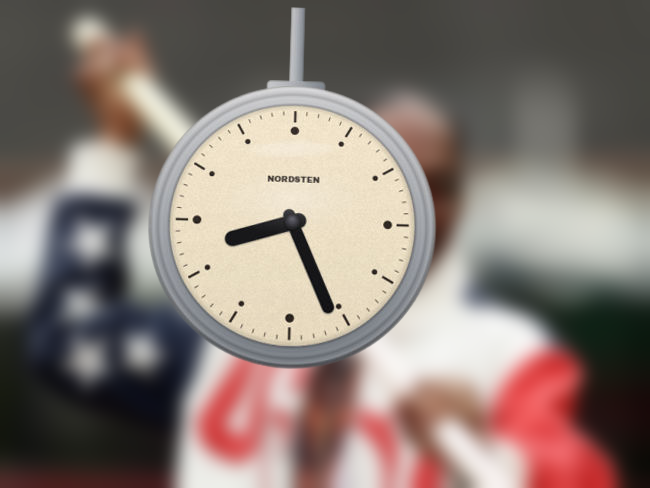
8:26
